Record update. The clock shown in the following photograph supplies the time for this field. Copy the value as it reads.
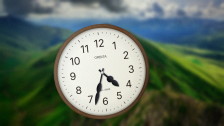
4:33
